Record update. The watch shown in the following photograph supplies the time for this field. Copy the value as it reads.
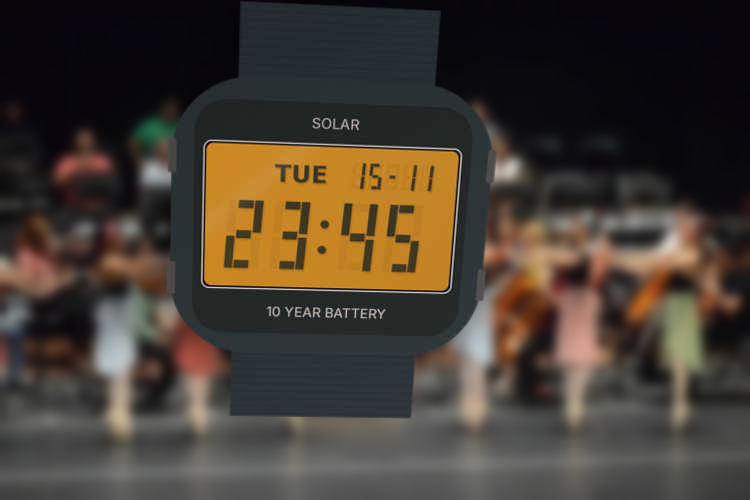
23:45
